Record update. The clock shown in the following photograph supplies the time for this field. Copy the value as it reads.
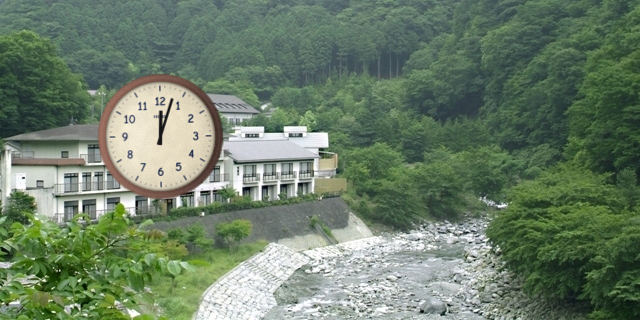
12:03
